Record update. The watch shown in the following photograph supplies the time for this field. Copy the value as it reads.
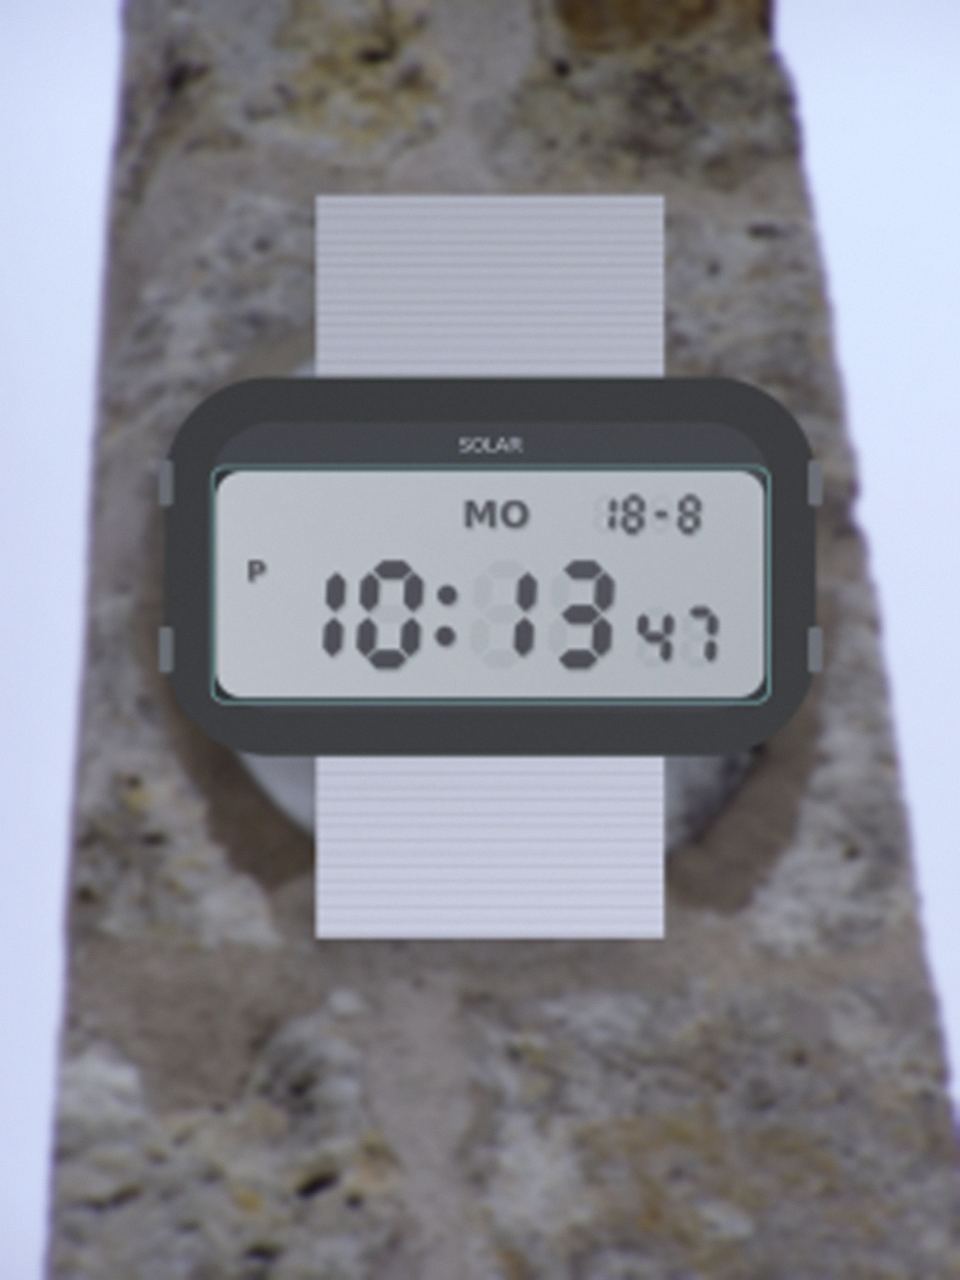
10:13:47
